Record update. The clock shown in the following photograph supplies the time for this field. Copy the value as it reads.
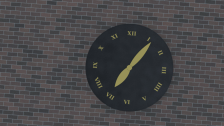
7:06
